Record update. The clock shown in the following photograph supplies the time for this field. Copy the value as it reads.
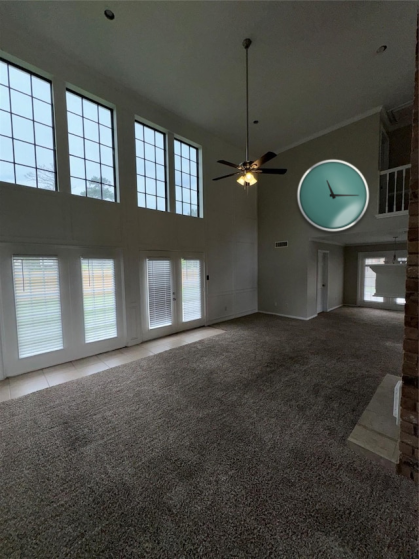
11:15
